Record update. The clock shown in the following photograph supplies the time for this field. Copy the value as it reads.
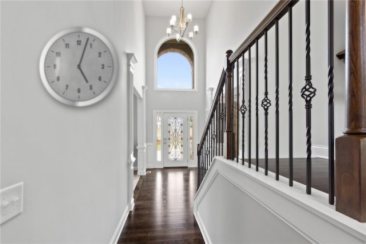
5:03
